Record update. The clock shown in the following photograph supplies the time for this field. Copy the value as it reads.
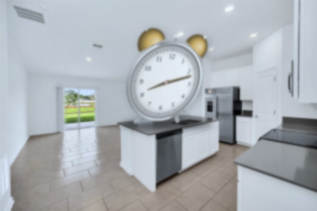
8:12
